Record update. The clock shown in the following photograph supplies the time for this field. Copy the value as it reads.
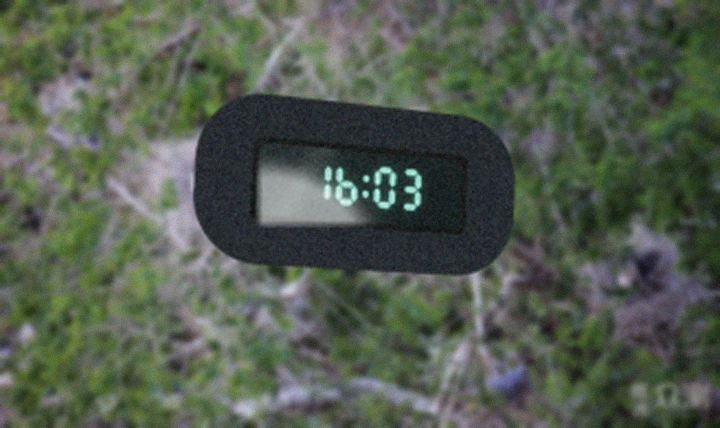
16:03
